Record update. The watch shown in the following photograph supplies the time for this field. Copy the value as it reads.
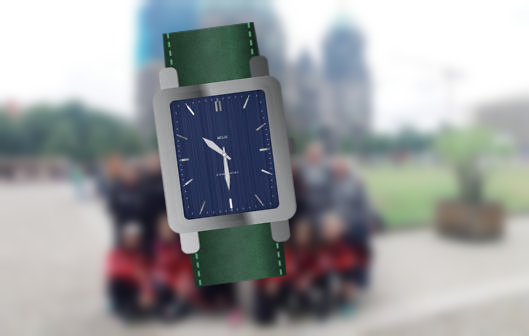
10:30
